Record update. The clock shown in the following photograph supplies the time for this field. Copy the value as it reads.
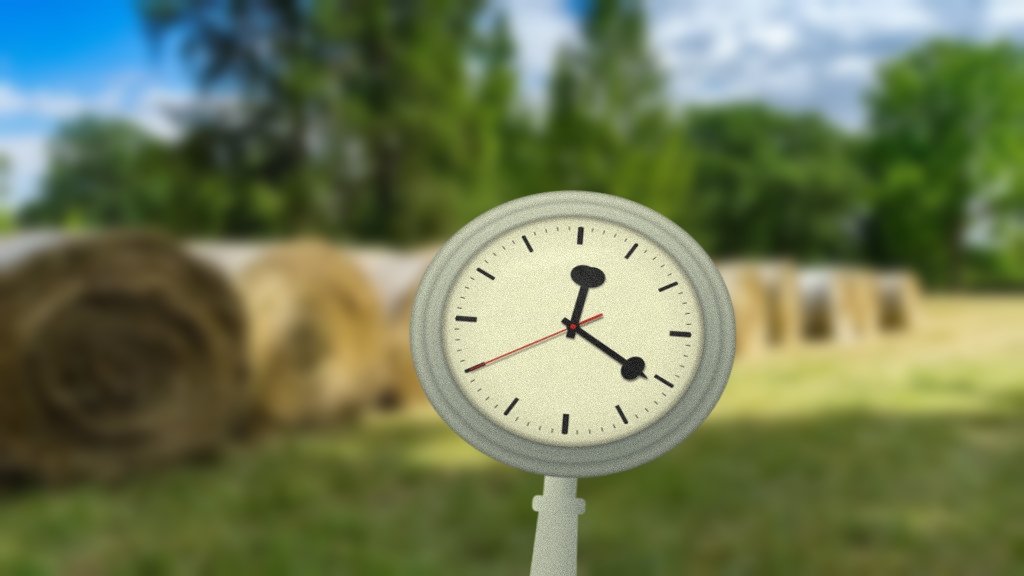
12:20:40
